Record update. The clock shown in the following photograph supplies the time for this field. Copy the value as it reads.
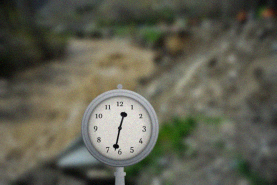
12:32
